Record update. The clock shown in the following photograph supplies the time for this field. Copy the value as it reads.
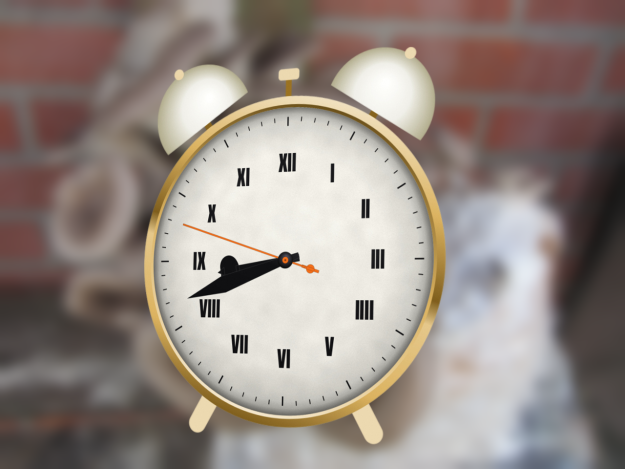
8:41:48
